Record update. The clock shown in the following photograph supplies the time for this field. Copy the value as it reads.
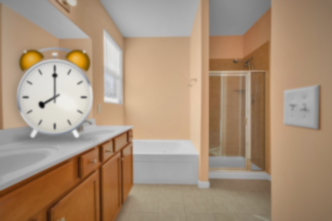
8:00
